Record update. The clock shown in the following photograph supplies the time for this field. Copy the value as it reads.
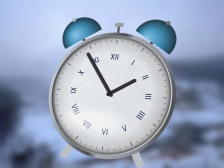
1:54
